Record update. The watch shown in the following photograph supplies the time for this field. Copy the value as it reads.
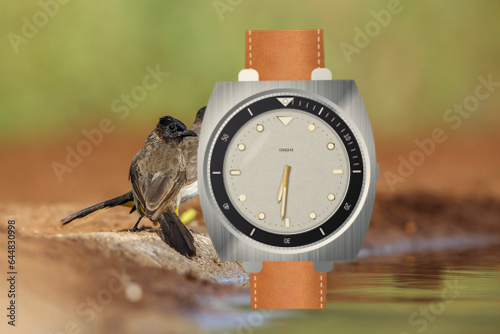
6:31
